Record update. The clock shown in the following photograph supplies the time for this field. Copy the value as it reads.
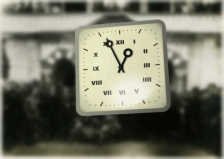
12:56
